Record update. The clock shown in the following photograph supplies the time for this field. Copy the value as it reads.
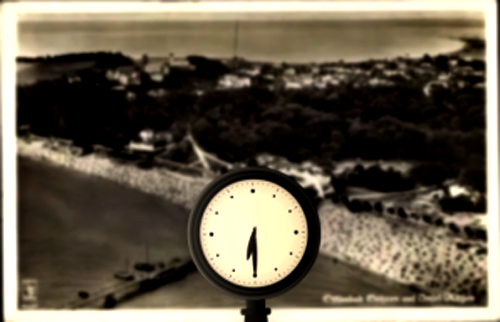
6:30
